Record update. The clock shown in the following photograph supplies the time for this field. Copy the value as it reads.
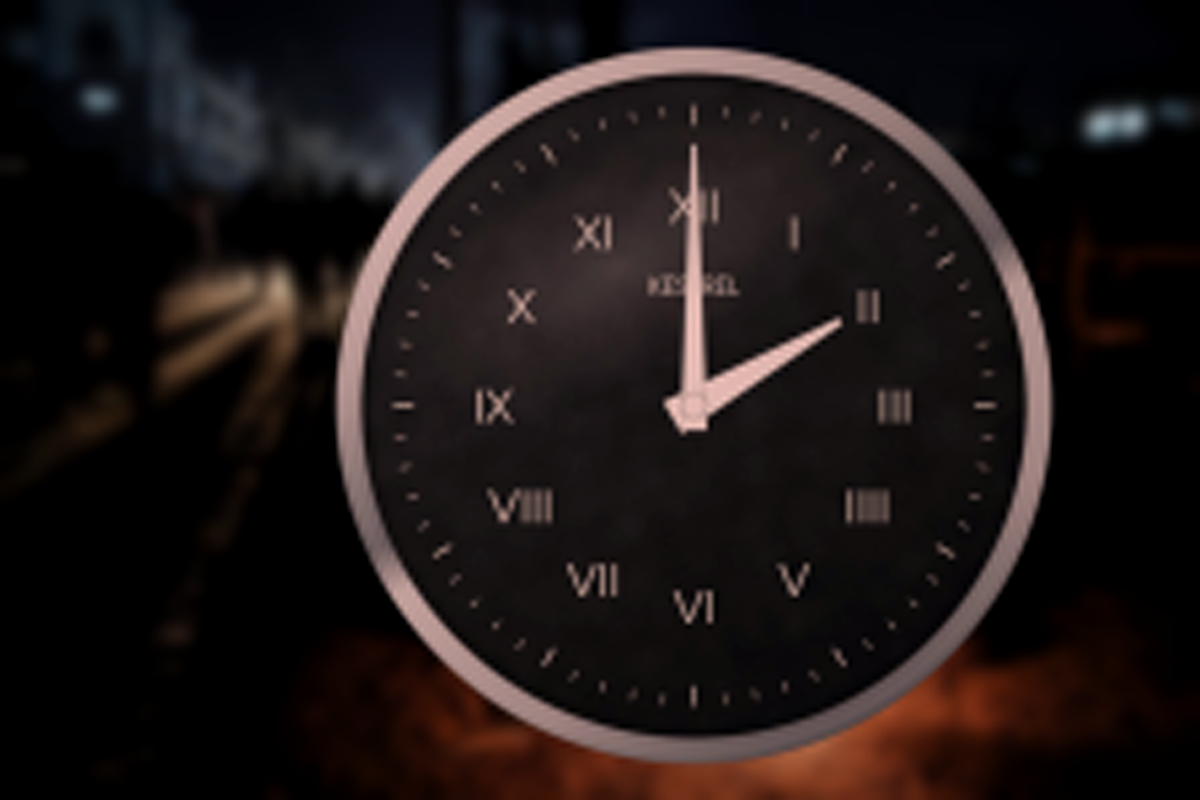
2:00
